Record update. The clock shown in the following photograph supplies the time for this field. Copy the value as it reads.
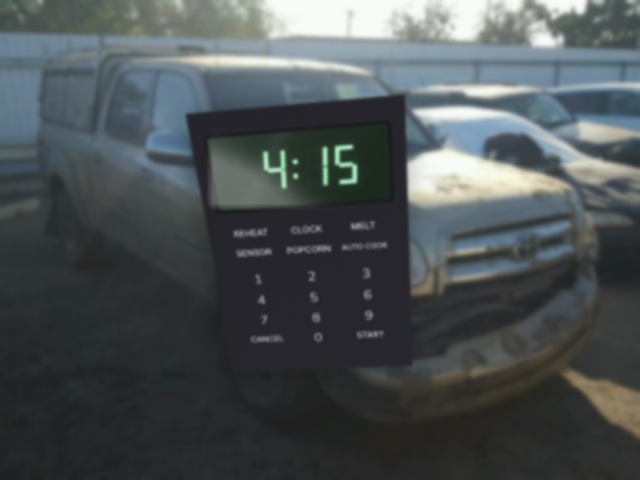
4:15
